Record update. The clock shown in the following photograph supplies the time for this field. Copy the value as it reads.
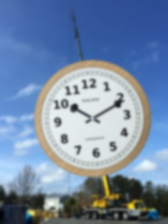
10:11
